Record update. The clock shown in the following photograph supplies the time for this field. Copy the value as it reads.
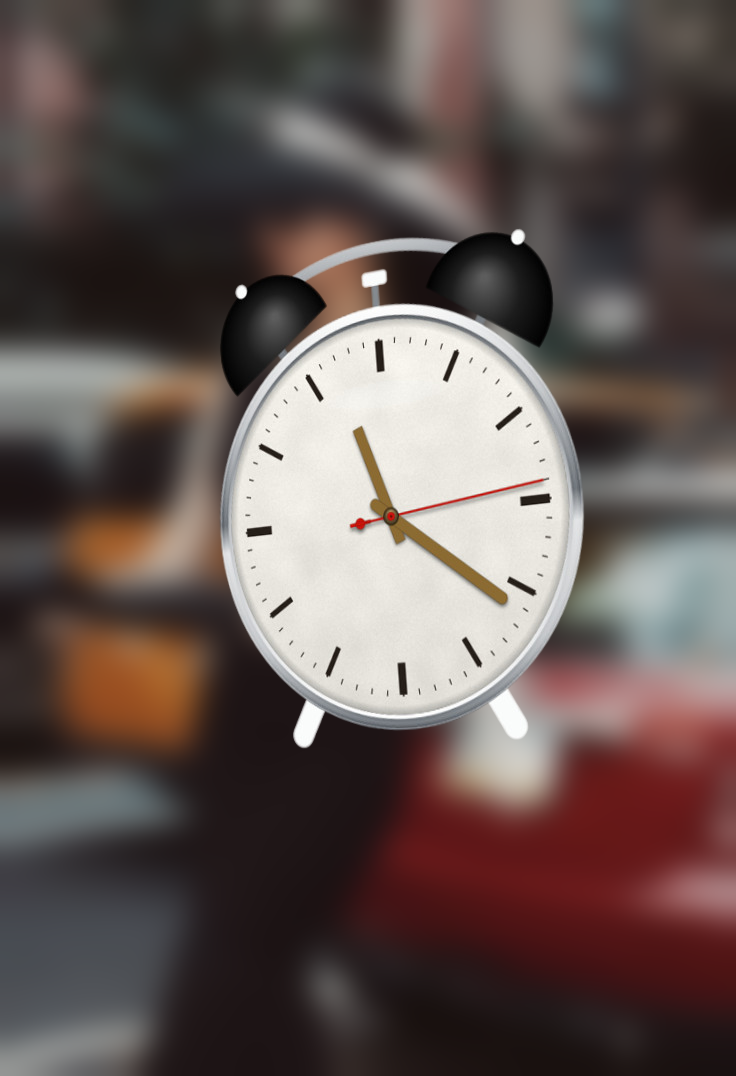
11:21:14
